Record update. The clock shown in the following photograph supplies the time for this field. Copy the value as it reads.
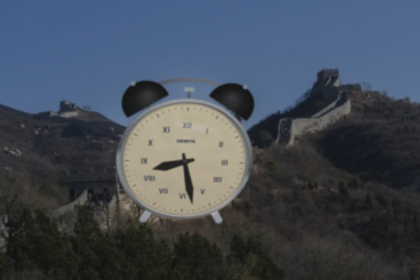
8:28
